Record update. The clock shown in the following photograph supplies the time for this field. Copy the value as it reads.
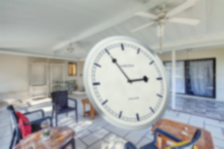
2:55
